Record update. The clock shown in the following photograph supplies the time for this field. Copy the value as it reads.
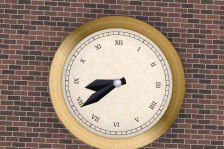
8:39
